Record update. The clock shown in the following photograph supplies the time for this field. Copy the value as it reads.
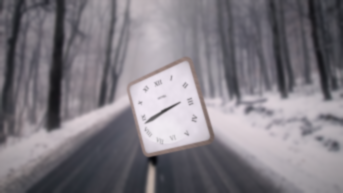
2:43
